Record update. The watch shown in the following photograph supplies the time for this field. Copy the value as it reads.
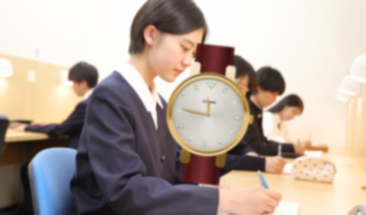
11:46
